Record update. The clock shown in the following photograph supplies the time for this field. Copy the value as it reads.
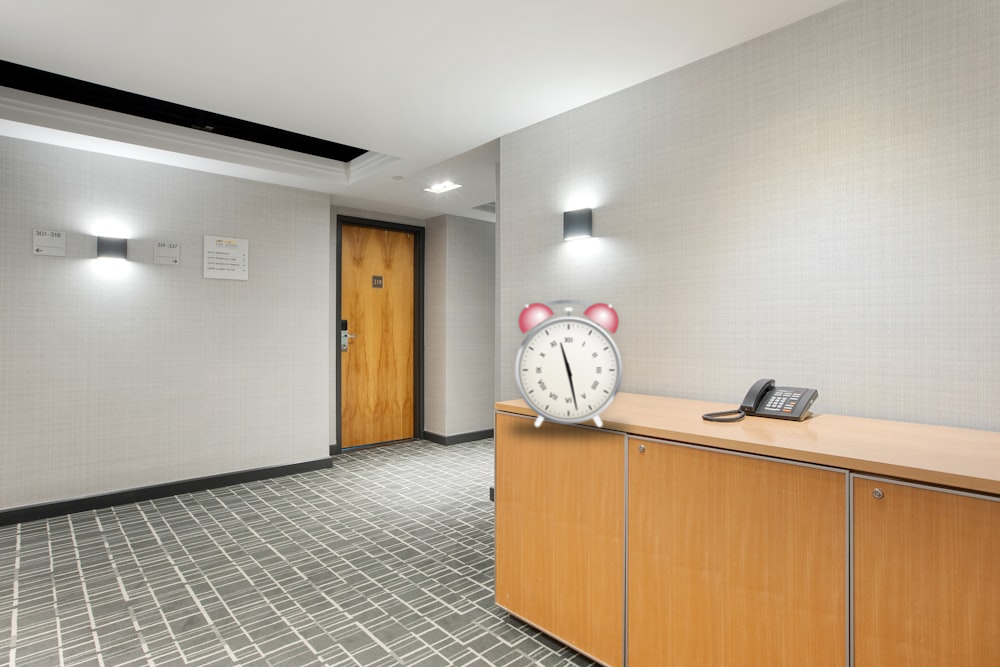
11:28
